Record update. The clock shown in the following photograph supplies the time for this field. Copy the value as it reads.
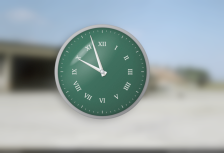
9:57
